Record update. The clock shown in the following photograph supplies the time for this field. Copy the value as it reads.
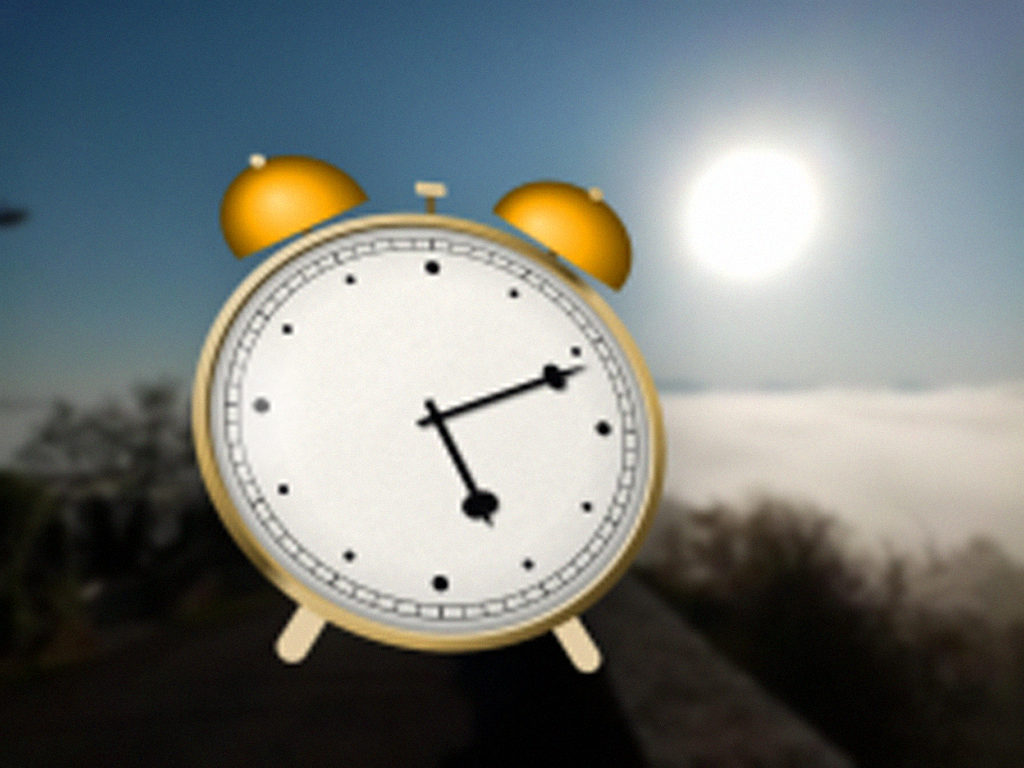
5:11
